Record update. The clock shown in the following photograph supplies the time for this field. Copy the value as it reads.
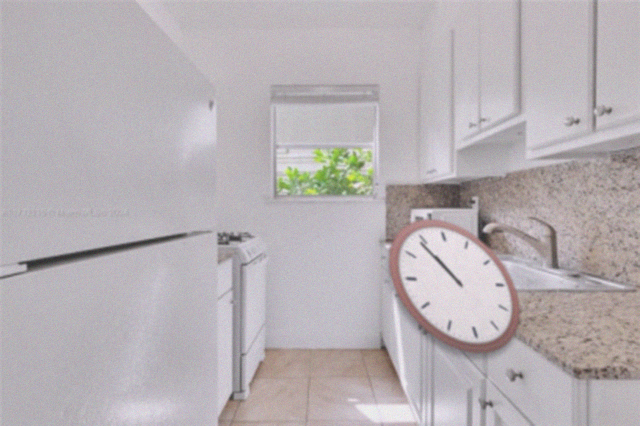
10:54
